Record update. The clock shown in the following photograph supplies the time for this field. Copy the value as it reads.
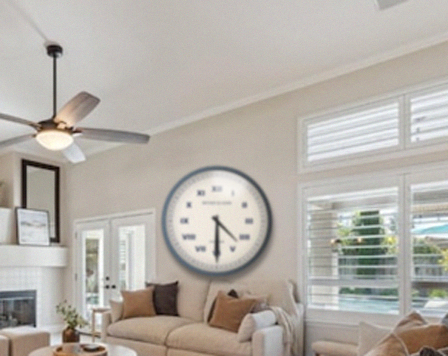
4:30
